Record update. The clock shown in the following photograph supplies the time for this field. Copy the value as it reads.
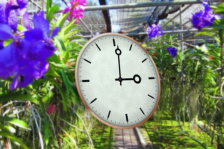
3:01
